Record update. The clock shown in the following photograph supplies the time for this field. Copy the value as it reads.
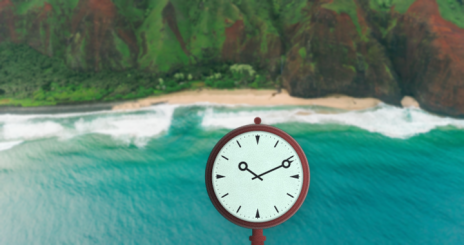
10:11
